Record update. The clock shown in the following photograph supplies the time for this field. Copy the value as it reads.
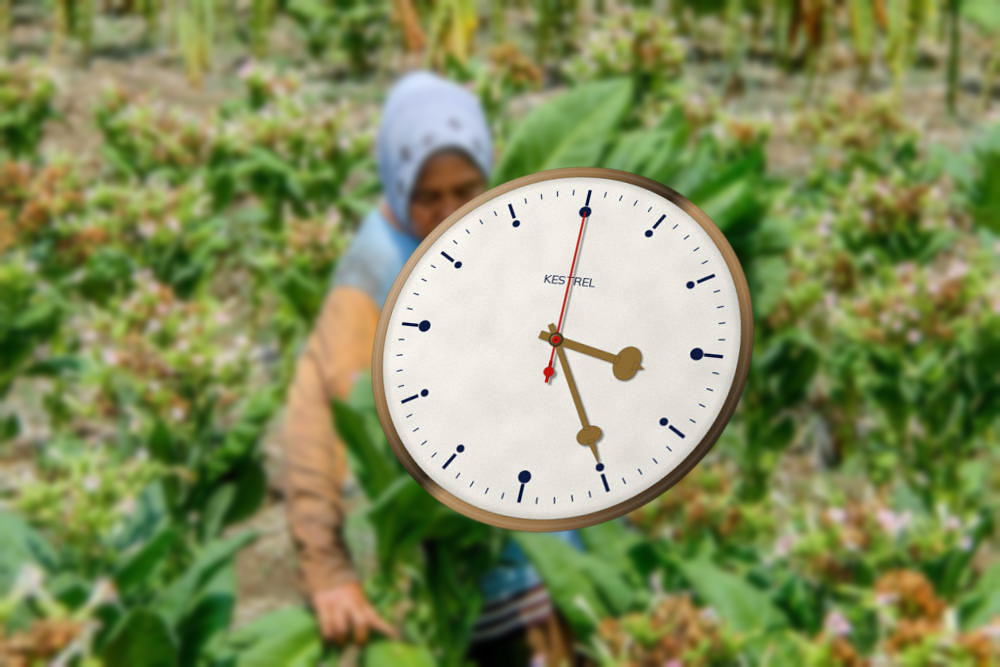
3:25:00
